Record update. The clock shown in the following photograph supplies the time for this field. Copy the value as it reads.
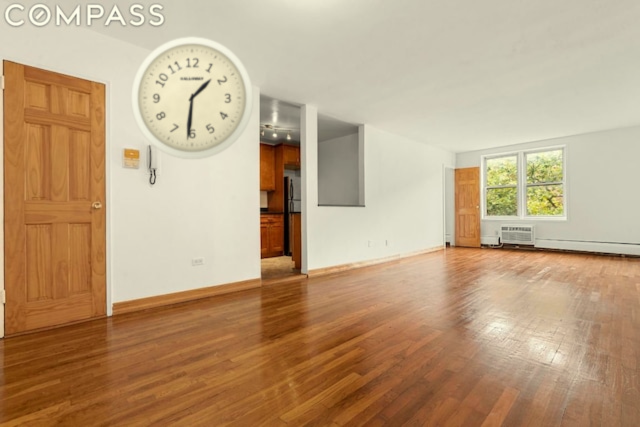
1:31
